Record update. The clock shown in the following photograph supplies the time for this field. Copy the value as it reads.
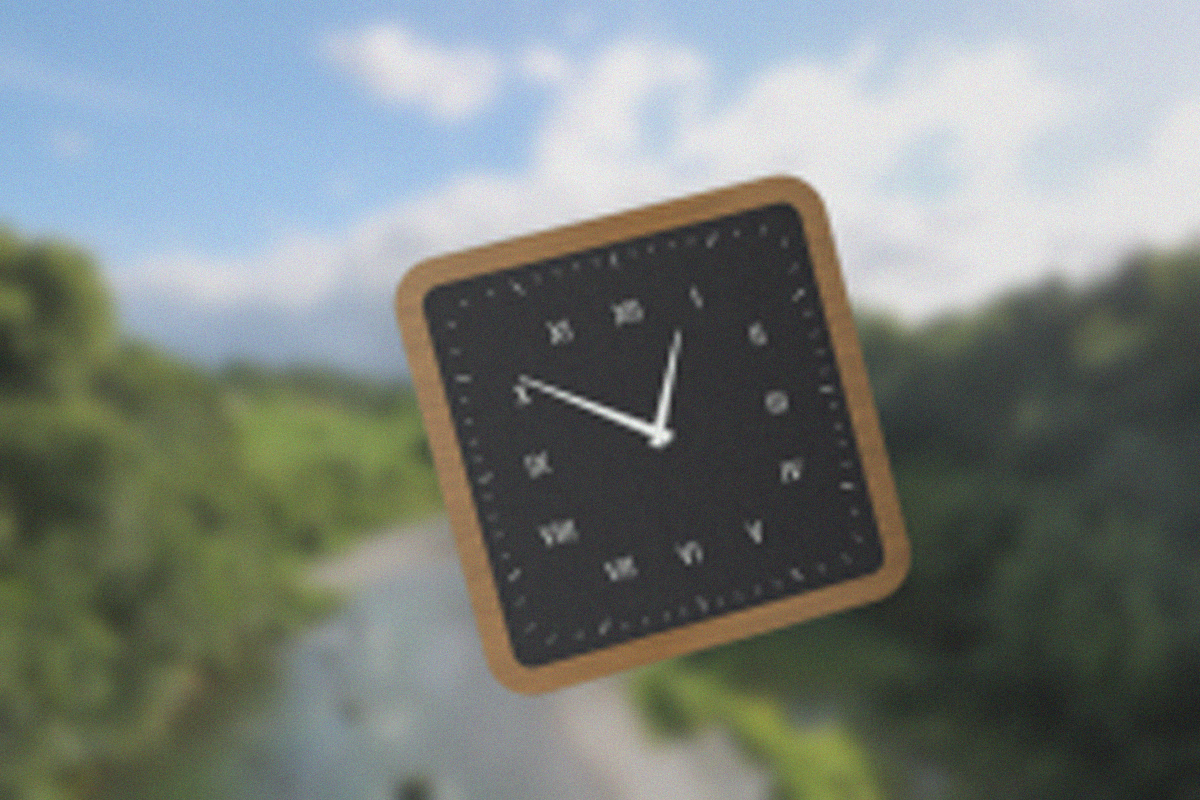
12:51
